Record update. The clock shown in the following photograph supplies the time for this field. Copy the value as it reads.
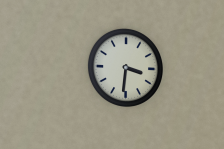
3:31
